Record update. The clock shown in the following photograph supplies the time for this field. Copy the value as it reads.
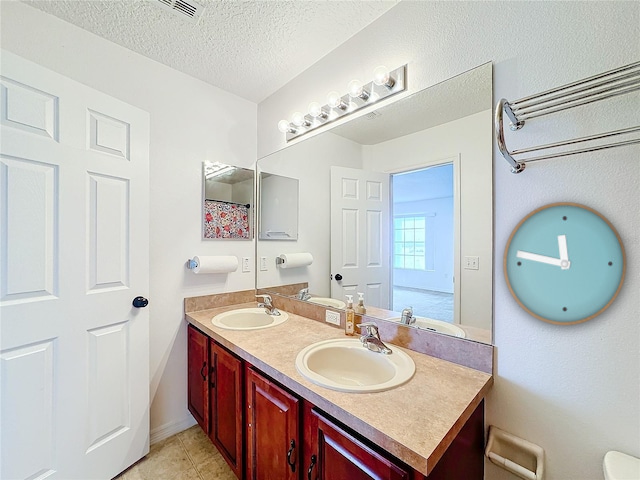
11:47
